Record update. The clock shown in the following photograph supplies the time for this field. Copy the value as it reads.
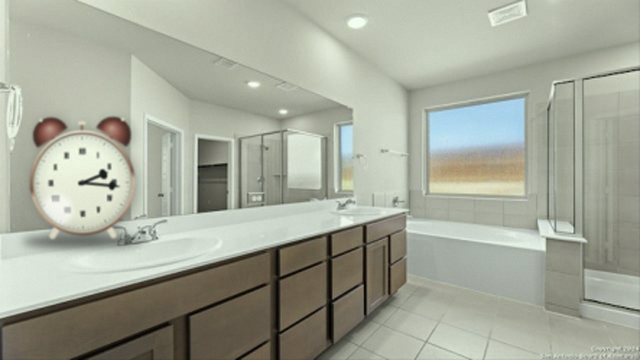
2:16
